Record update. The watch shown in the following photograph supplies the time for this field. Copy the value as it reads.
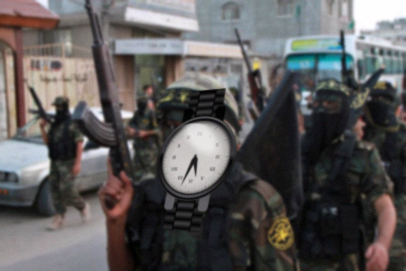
5:33
